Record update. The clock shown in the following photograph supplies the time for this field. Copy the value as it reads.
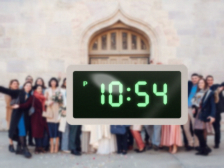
10:54
